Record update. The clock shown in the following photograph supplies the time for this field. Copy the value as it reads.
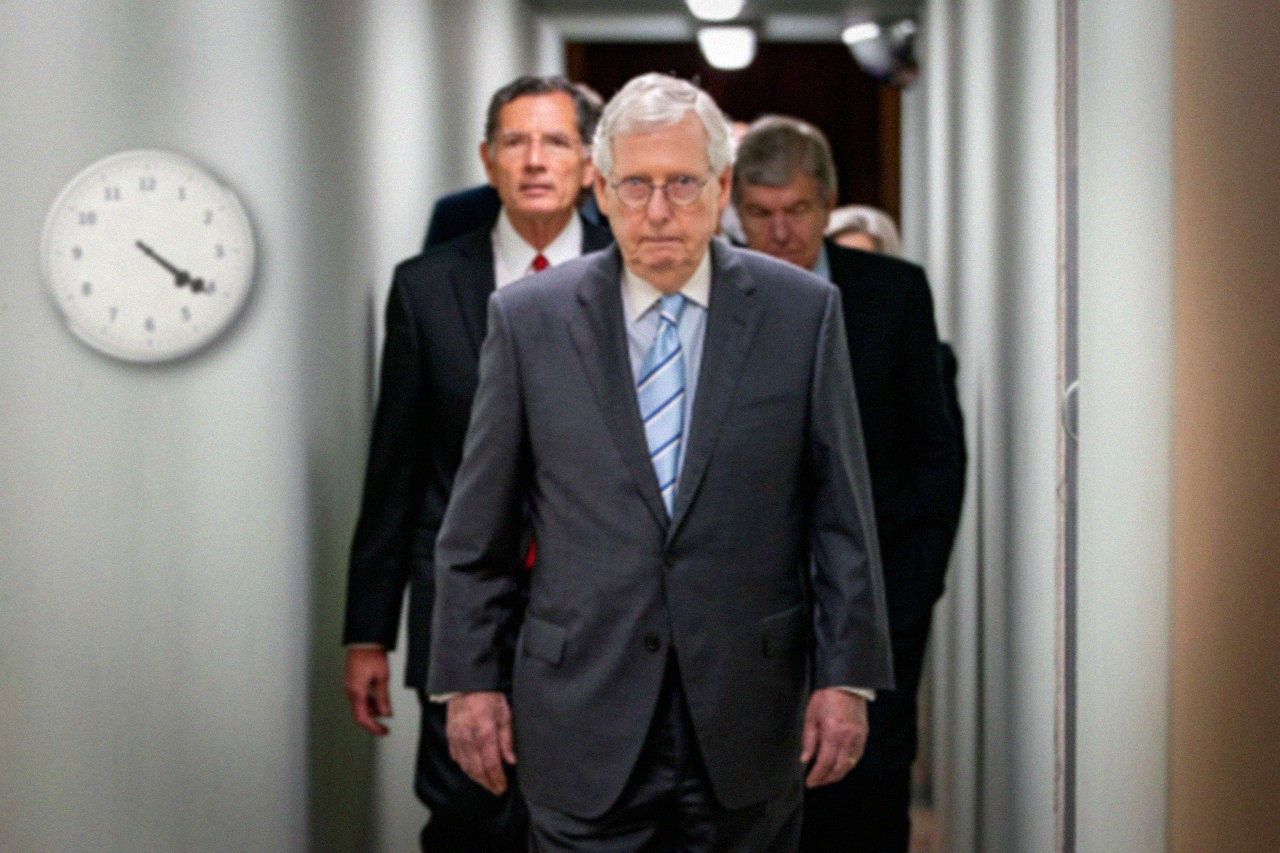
4:21
